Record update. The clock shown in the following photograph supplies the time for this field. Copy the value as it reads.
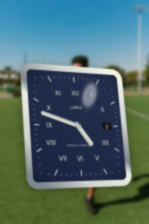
4:48
